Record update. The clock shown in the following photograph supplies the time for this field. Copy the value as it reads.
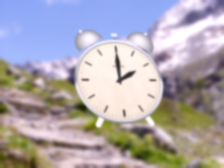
2:00
